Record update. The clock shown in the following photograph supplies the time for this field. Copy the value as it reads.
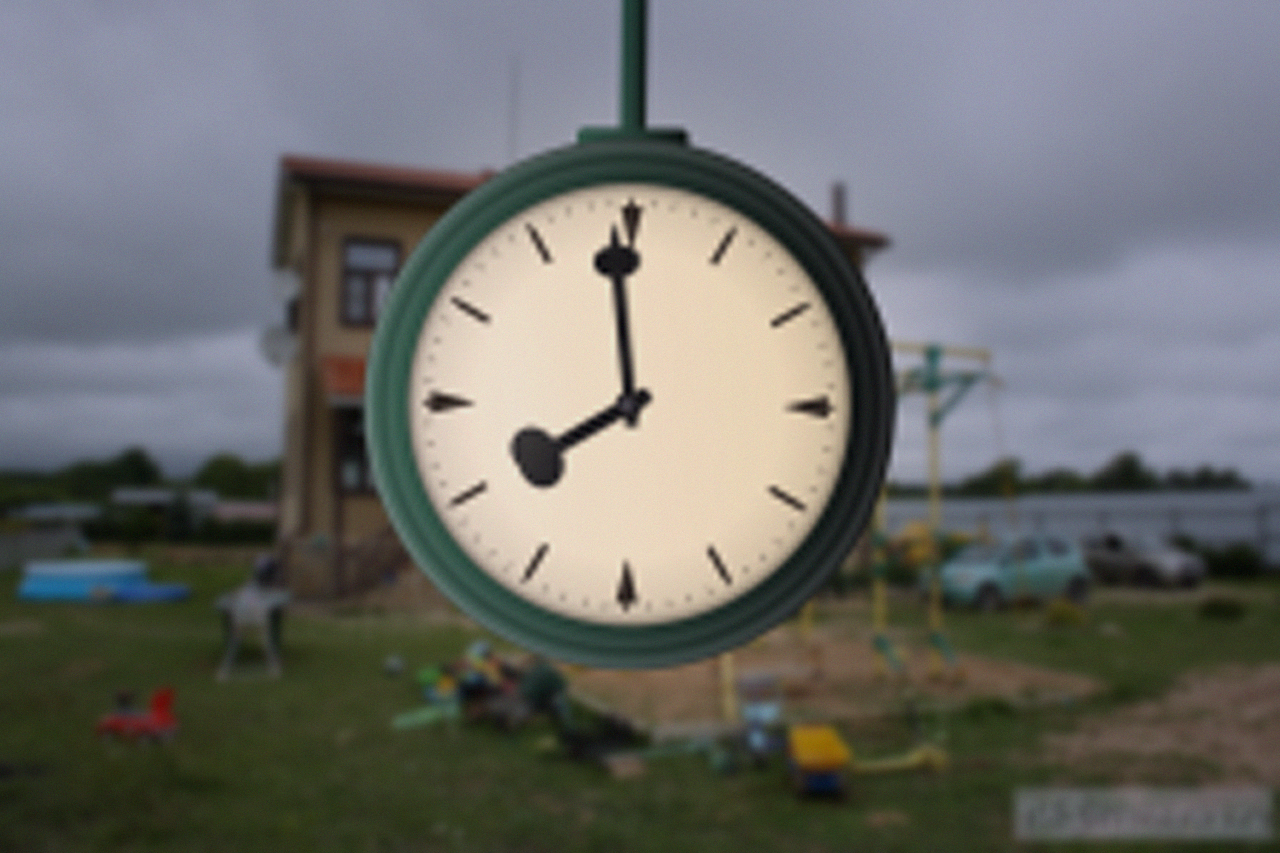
7:59
